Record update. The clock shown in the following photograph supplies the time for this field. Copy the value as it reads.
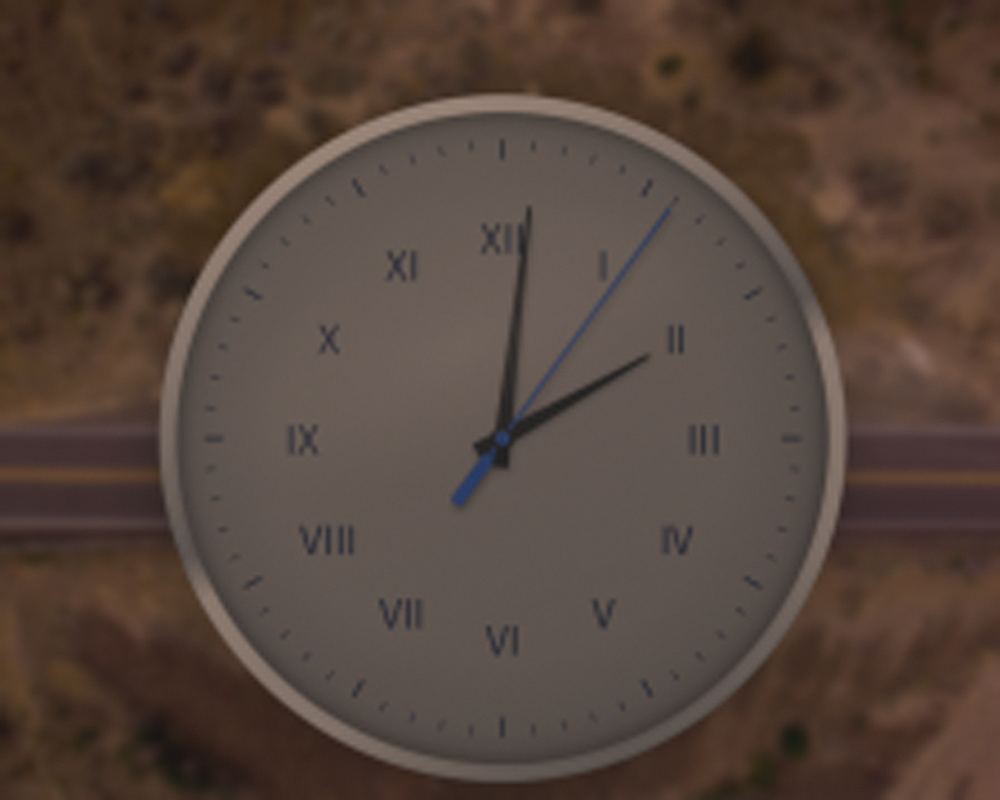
2:01:06
